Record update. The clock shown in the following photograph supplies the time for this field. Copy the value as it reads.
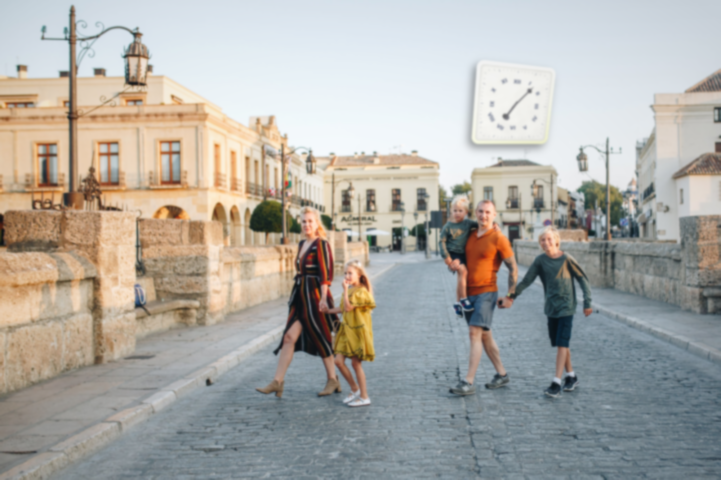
7:07
